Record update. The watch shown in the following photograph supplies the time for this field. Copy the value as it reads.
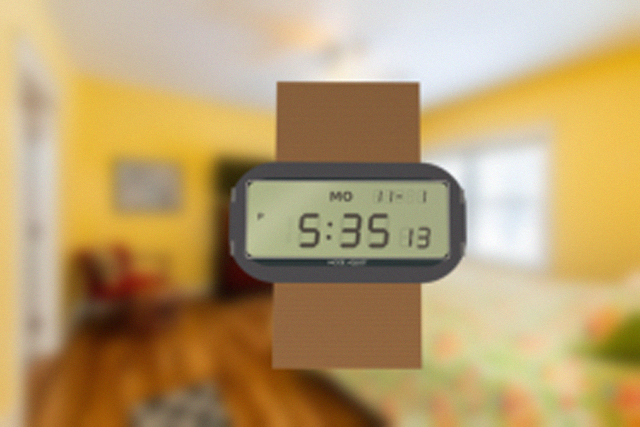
5:35:13
